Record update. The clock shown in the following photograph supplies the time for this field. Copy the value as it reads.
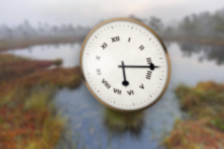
6:17
